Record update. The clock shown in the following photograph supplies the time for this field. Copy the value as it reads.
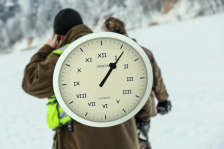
1:06
